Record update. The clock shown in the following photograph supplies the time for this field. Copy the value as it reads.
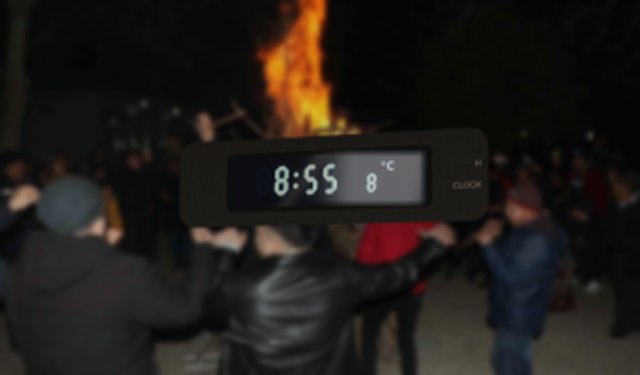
8:55
